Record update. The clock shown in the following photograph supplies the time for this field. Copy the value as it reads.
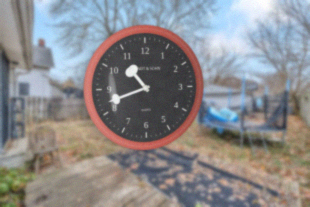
10:42
